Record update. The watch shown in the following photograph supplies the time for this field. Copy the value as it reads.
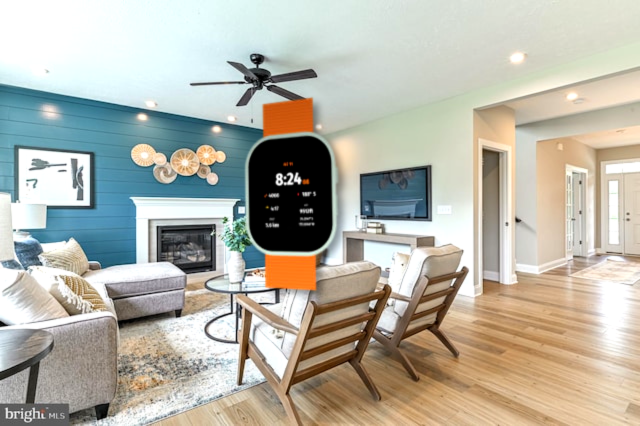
8:24
